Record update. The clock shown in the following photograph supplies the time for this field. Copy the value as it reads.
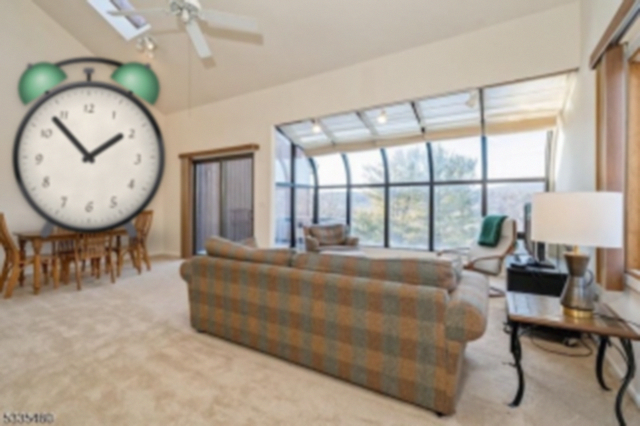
1:53
